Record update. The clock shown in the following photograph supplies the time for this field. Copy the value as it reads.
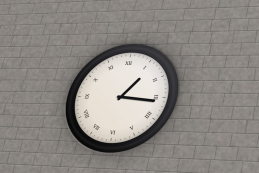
1:16
